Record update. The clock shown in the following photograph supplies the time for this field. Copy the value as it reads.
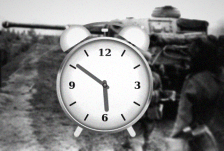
5:51
